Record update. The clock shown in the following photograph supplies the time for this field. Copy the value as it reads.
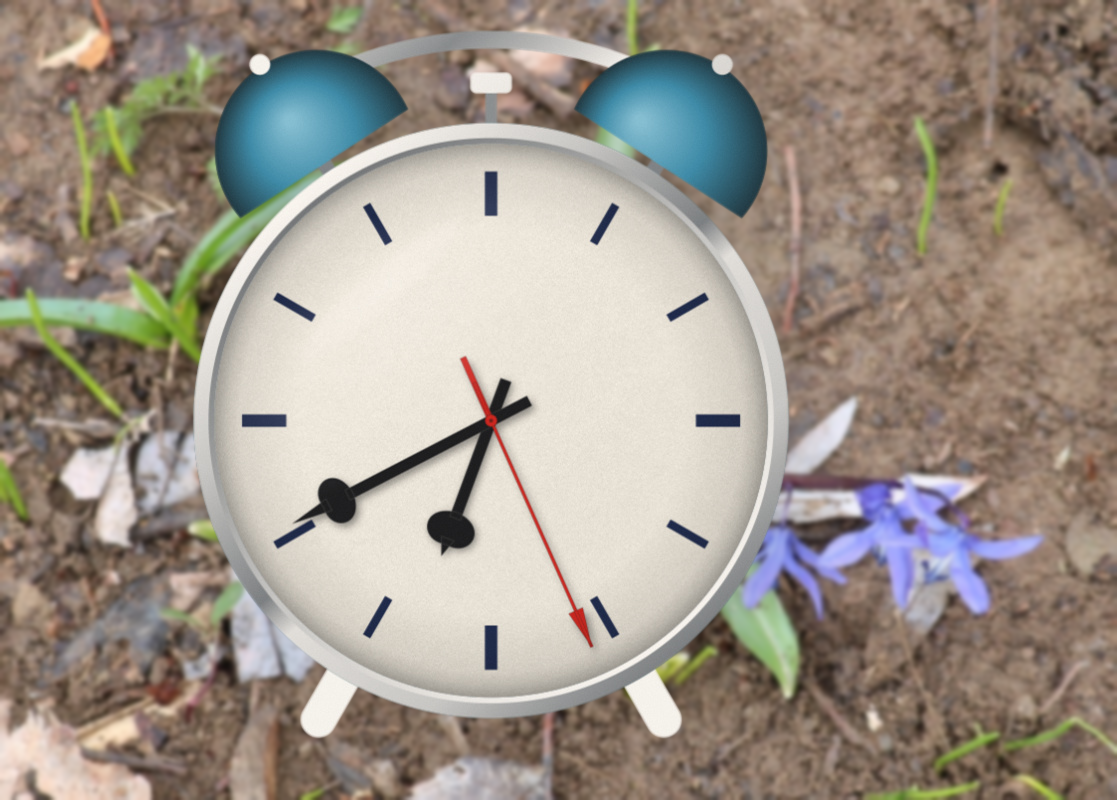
6:40:26
